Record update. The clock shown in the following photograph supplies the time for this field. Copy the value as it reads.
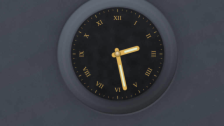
2:28
